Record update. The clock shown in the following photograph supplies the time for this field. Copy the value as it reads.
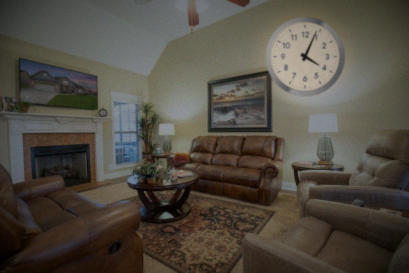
4:04
